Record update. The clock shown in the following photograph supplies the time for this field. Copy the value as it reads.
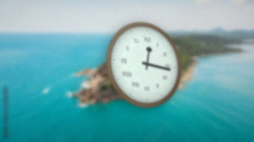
12:16
